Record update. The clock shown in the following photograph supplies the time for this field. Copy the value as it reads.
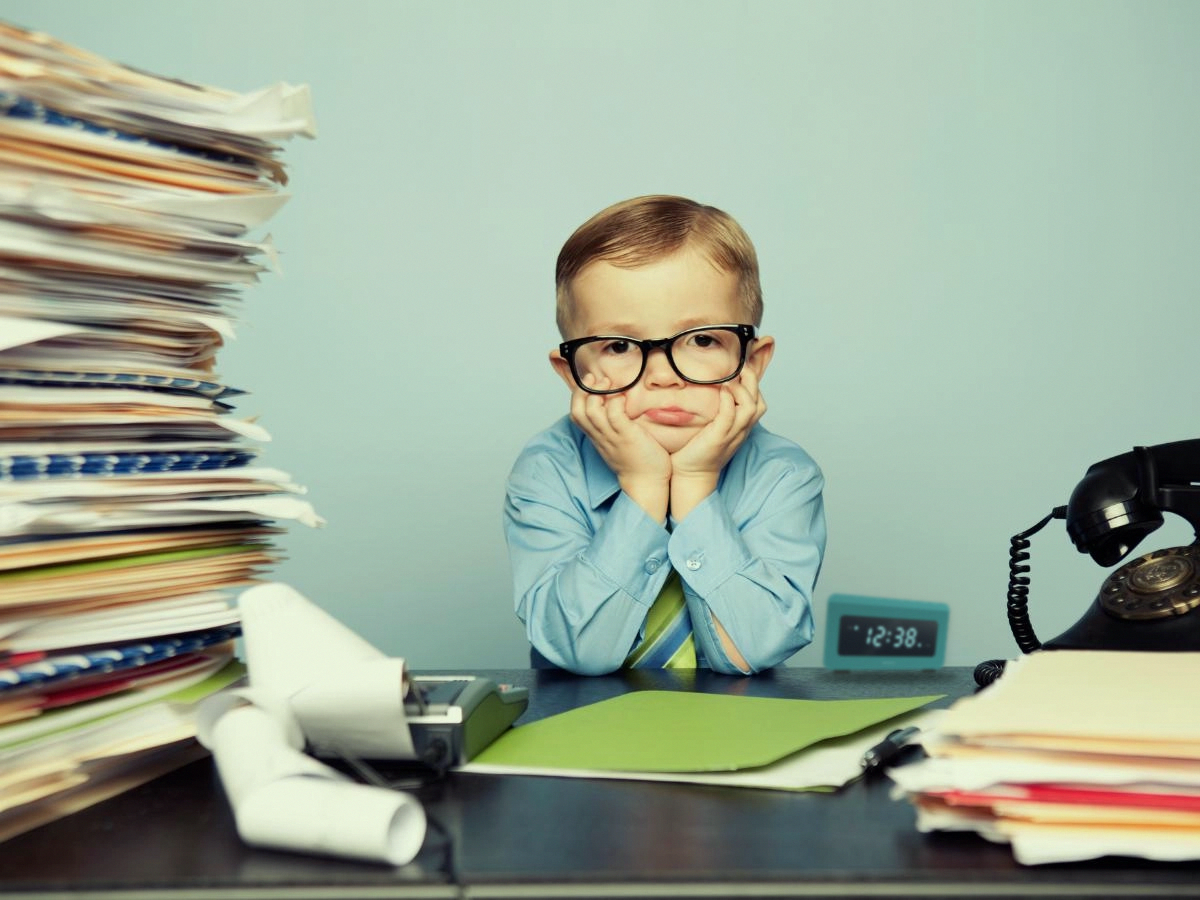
12:38
